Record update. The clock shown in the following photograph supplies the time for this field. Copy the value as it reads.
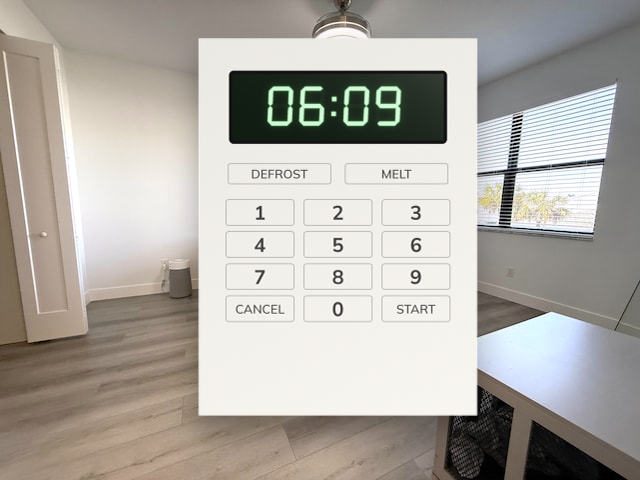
6:09
